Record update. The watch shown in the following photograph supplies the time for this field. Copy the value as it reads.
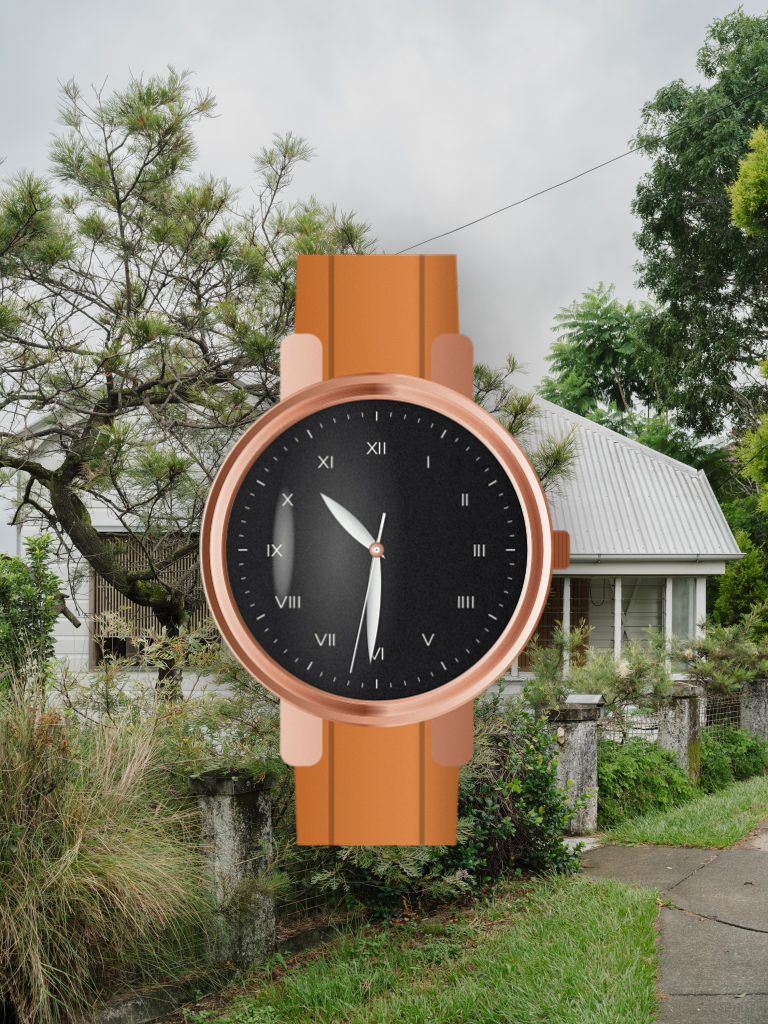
10:30:32
